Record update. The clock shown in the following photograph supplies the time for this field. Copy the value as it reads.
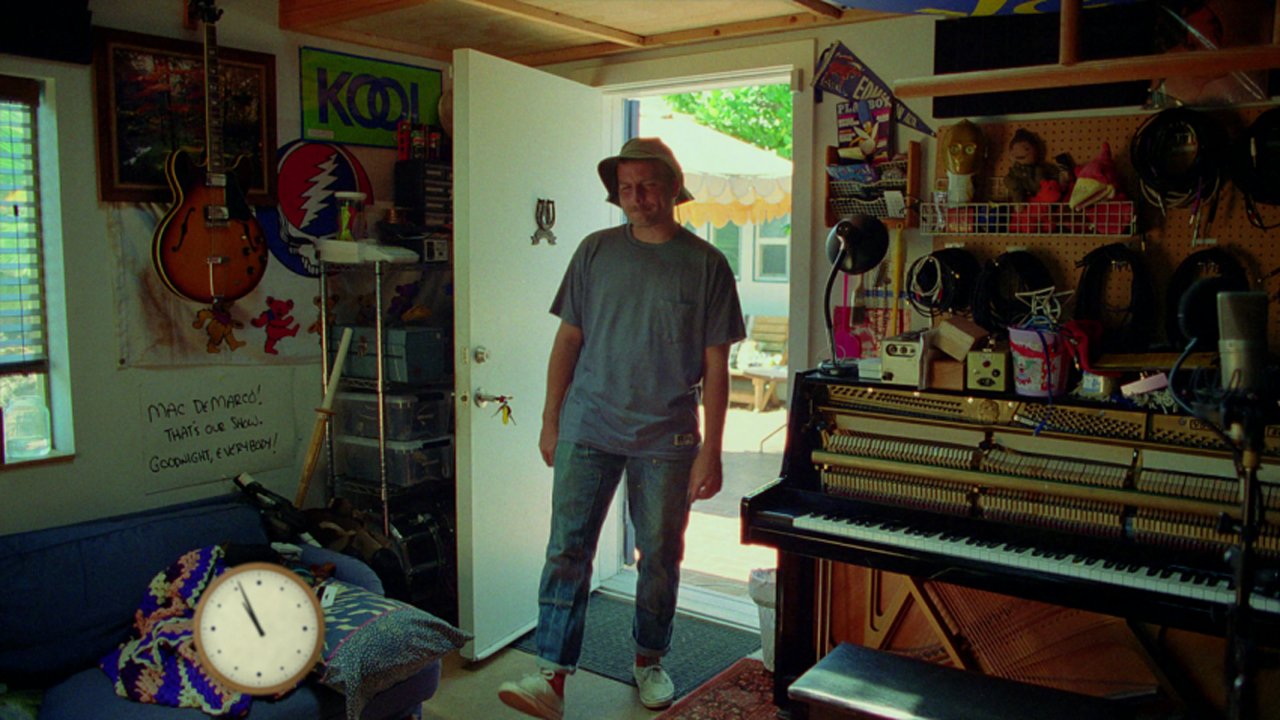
10:56
